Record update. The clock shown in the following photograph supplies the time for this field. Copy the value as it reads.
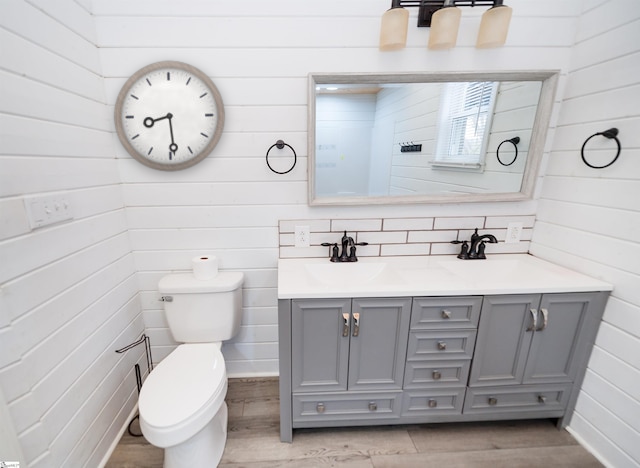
8:29
